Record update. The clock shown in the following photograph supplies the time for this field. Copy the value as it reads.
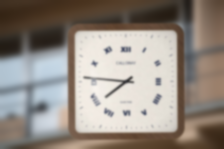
7:46
